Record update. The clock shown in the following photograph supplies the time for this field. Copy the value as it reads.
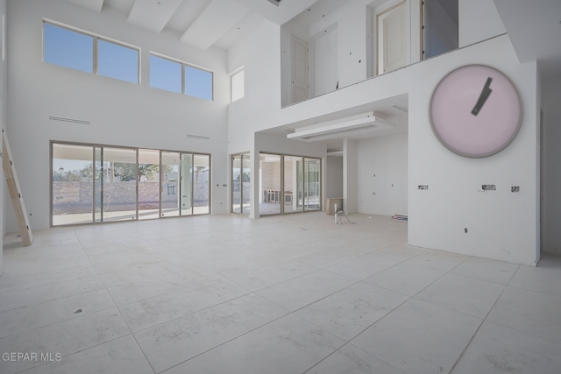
1:04
